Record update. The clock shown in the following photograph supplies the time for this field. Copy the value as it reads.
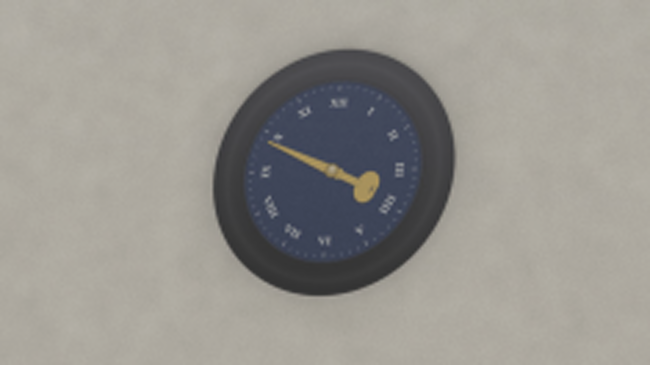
3:49
